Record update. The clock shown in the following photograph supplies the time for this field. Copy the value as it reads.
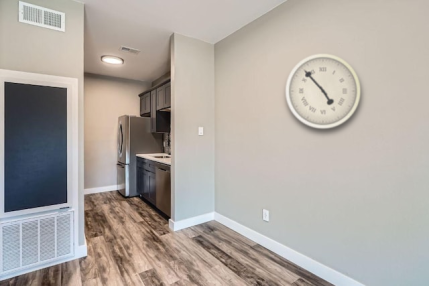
4:53
